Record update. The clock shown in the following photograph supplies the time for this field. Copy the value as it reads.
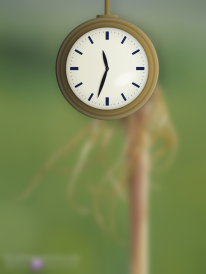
11:33
